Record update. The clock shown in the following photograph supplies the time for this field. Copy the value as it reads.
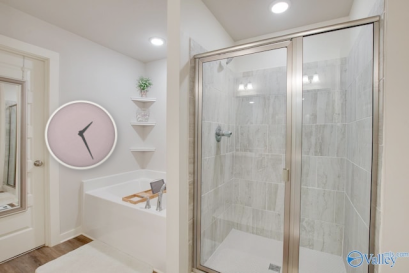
1:26
